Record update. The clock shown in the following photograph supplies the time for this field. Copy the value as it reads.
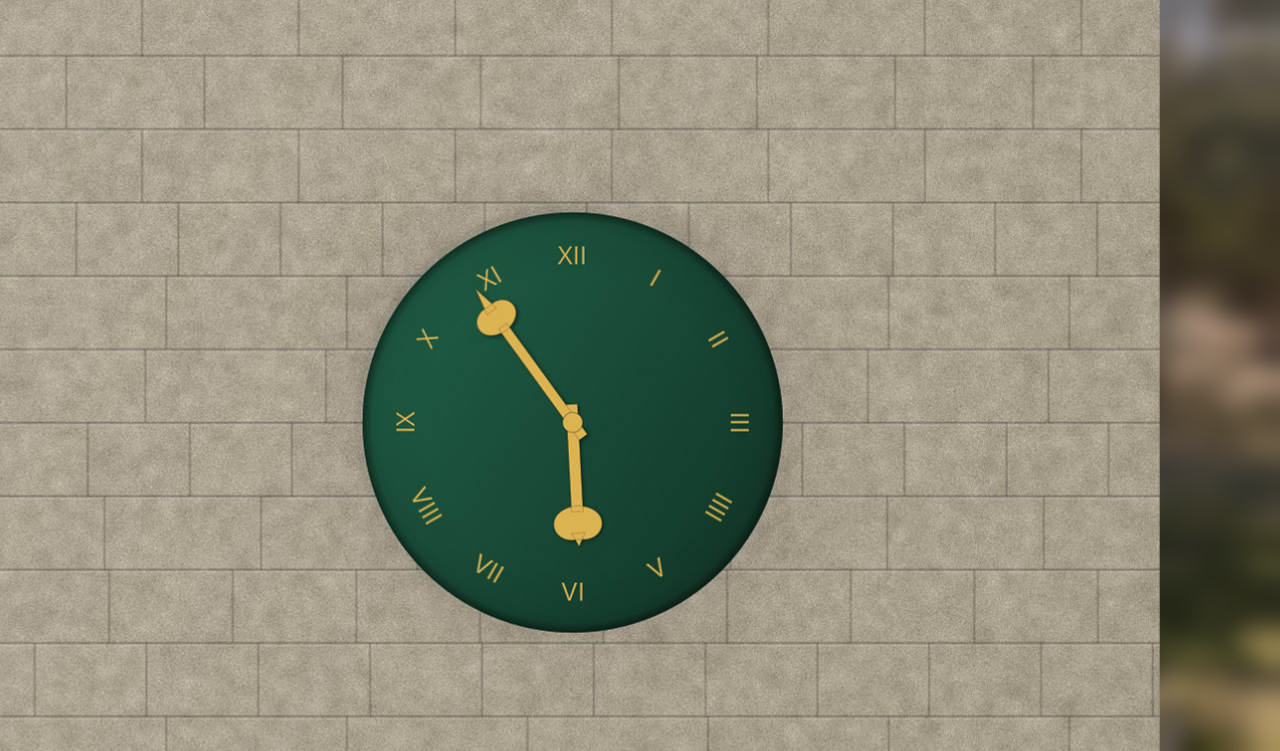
5:54
